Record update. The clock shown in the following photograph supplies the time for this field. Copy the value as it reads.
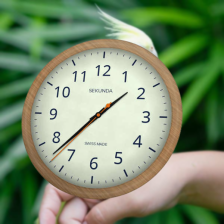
1:37:37
